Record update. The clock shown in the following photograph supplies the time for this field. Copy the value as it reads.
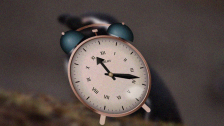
11:18
